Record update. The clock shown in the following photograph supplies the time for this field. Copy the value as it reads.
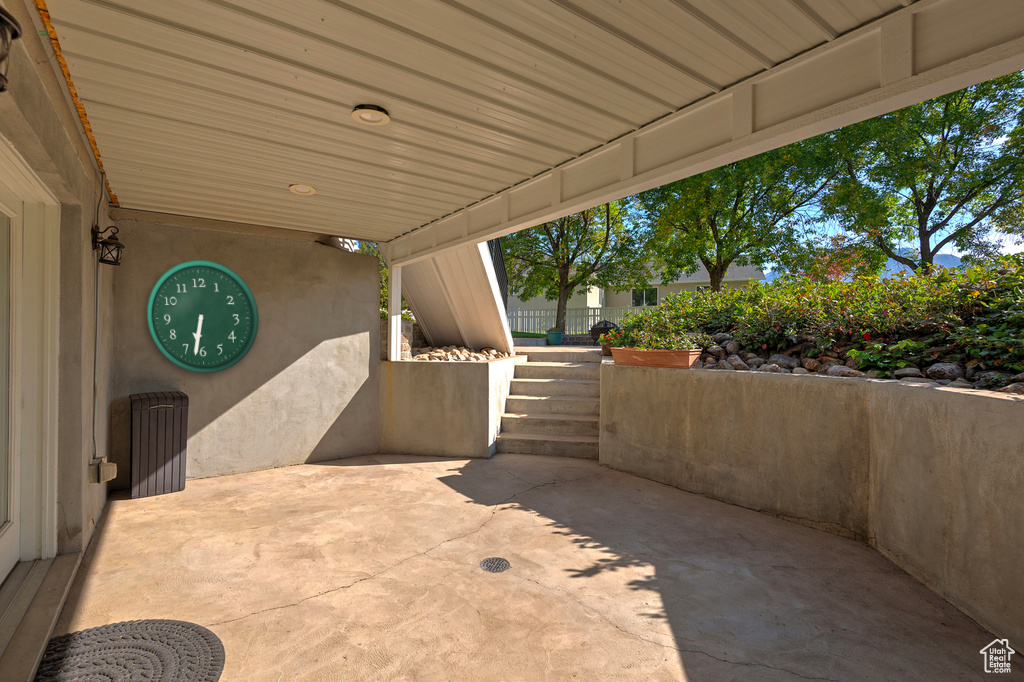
6:32
